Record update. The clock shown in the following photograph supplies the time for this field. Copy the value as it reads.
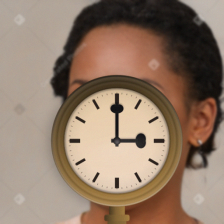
3:00
